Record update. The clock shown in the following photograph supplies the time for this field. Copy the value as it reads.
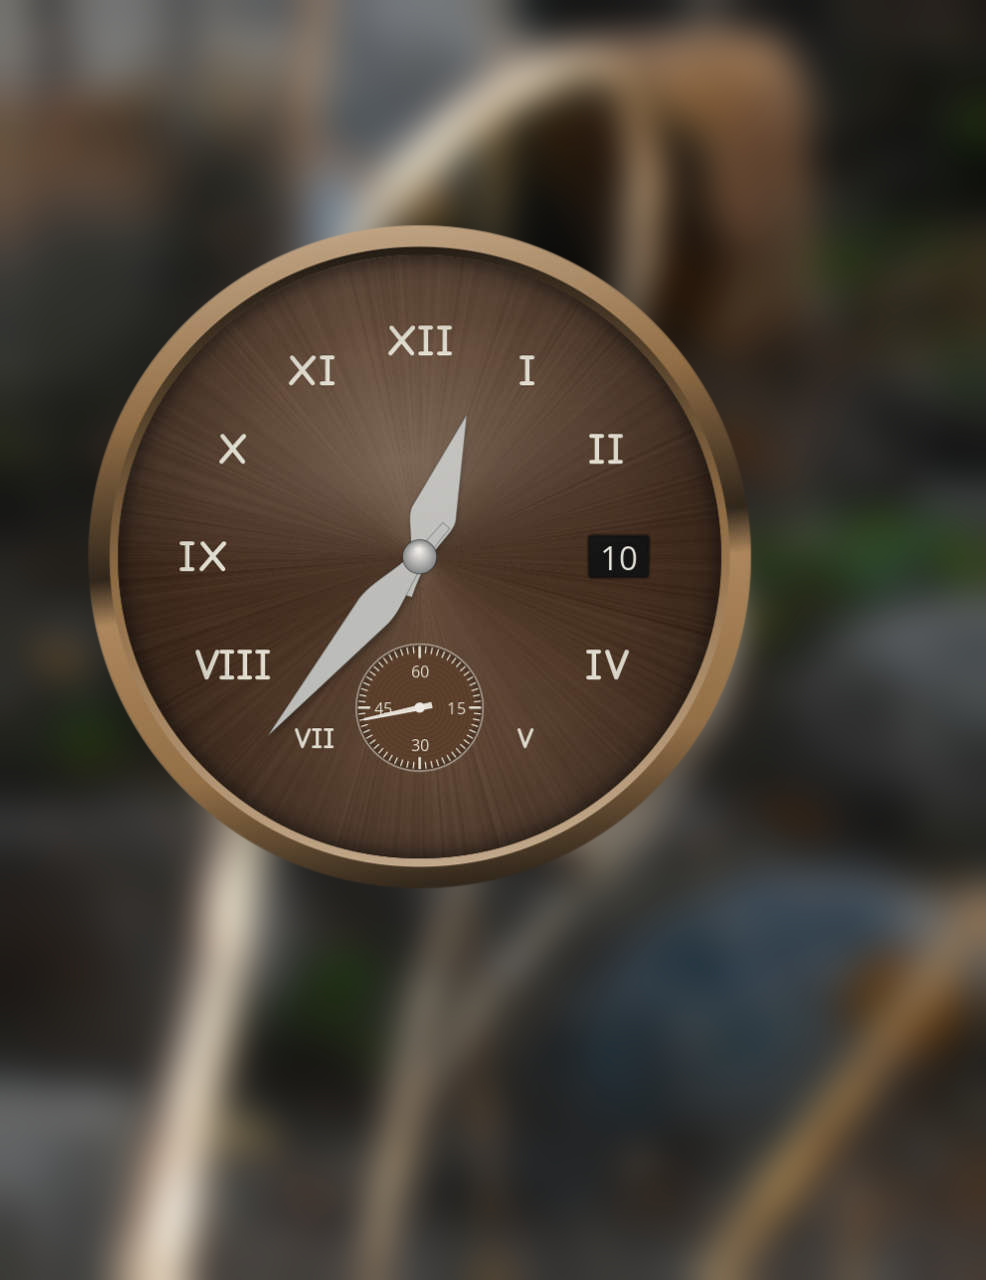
12:36:43
